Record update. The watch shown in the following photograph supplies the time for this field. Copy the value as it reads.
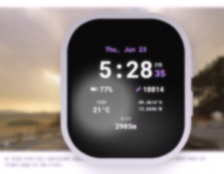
5:28
